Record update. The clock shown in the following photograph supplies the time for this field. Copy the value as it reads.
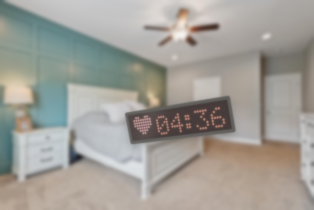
4:36
